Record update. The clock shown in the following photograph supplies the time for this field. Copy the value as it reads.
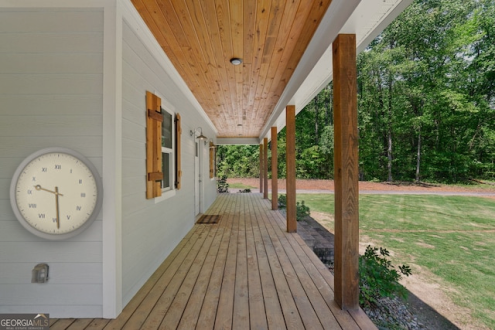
9:29
